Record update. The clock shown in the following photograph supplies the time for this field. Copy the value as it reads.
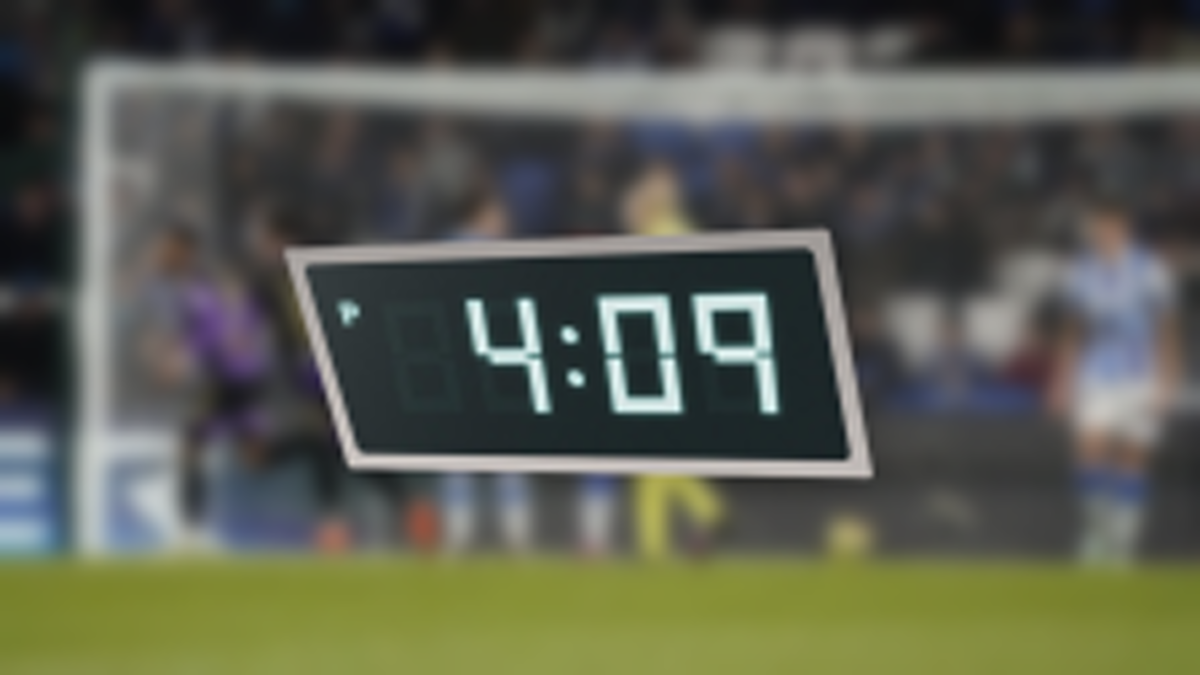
4:09
